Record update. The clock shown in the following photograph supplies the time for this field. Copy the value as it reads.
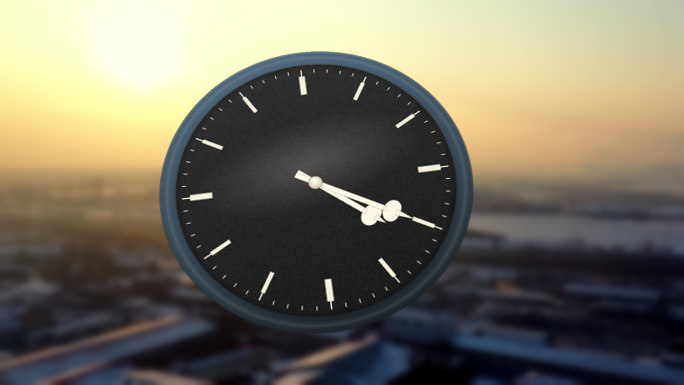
4:20
